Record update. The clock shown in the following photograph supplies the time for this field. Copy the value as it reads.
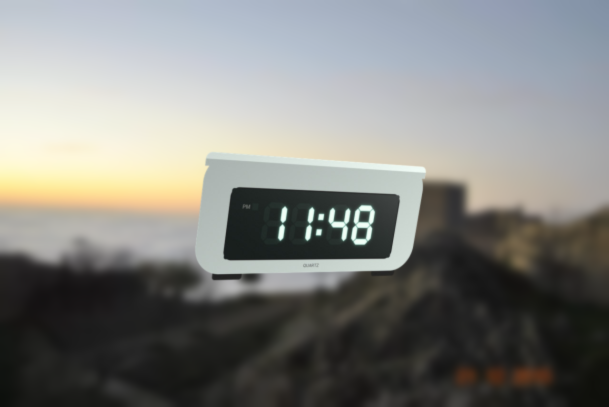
11:48
